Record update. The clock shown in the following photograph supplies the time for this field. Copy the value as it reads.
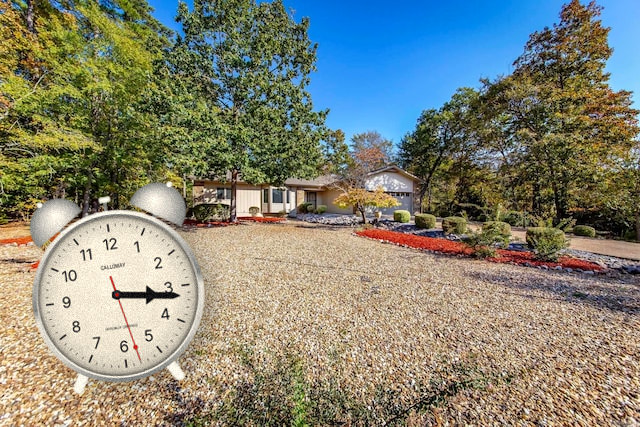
3:16:28
